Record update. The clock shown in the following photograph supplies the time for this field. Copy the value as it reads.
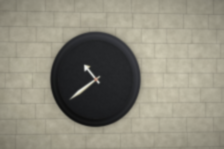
10:39
